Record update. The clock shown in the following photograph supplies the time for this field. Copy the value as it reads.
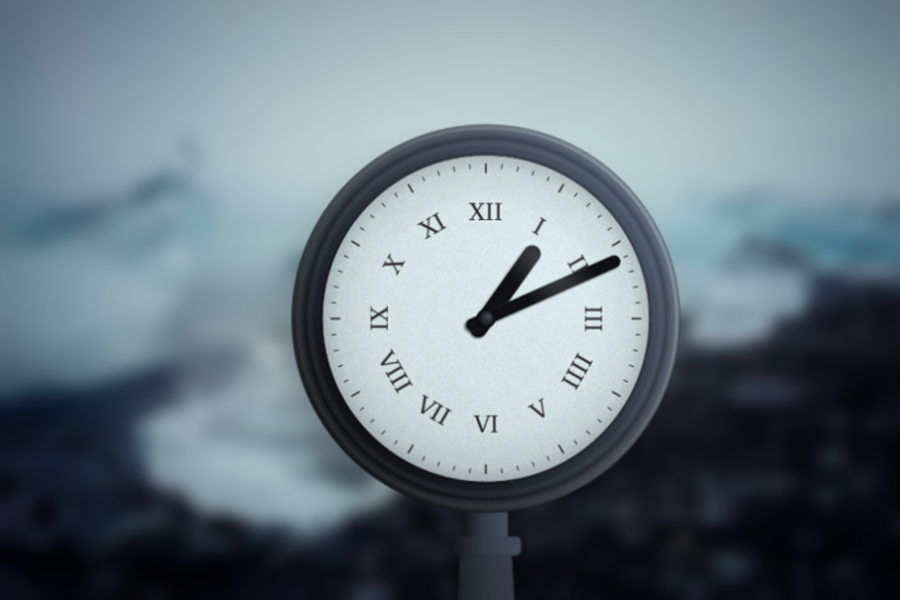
1:11
